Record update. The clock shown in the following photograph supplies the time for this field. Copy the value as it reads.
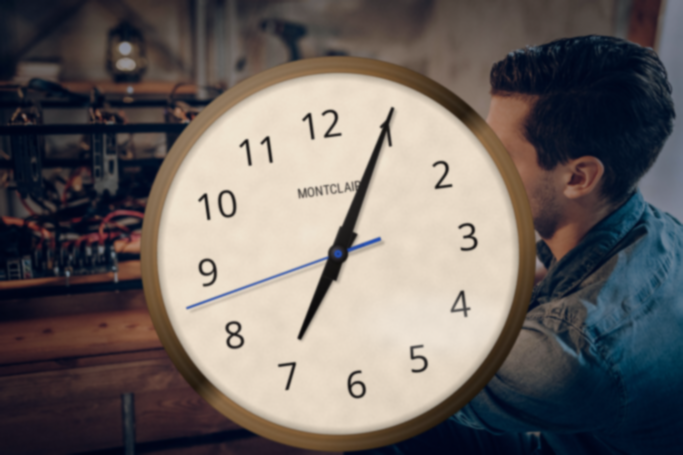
7:04:43
